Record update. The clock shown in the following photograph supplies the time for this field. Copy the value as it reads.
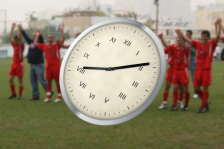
8:09
